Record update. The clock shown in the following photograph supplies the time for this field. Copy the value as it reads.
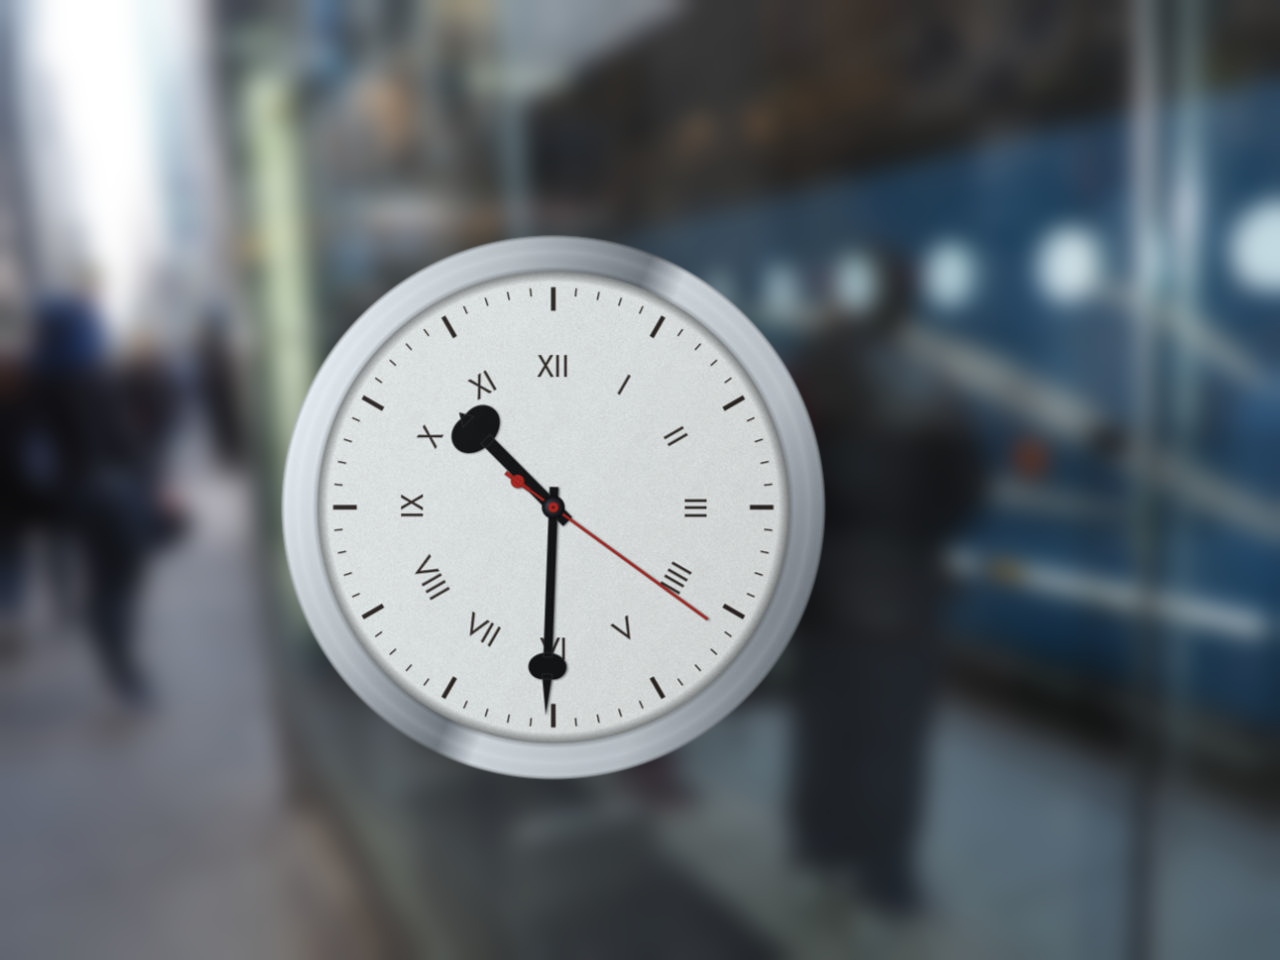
10:30:21
